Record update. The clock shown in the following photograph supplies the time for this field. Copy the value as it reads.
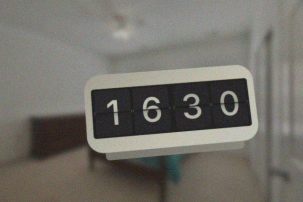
16:30
